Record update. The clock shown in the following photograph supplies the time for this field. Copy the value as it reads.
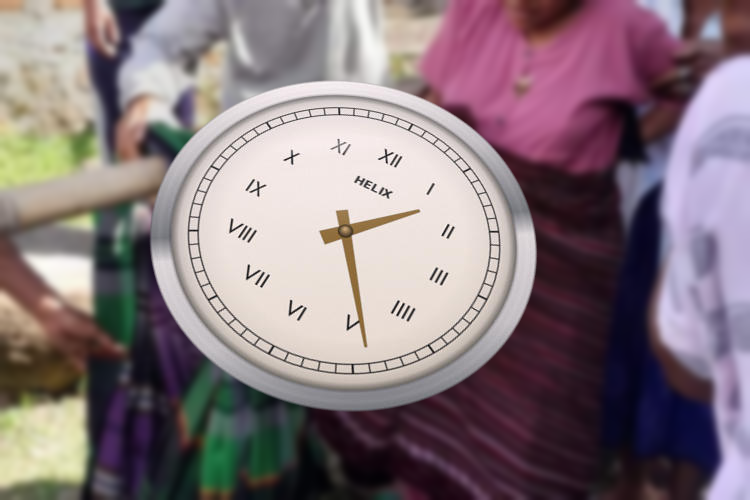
1:24
